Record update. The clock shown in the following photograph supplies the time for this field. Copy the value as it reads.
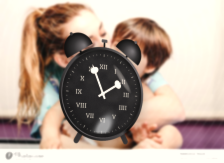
1:56
